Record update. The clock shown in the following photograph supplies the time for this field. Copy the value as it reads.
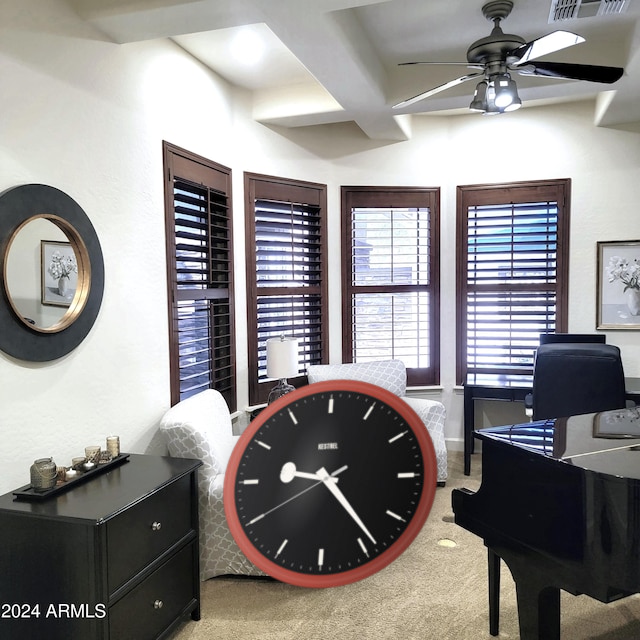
9:23:40
